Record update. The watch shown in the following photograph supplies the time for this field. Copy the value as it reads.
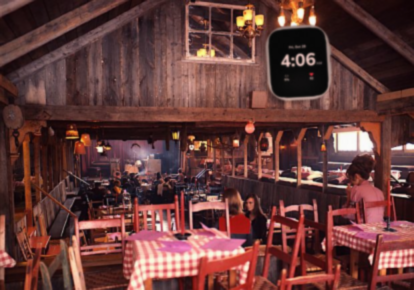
4:06
